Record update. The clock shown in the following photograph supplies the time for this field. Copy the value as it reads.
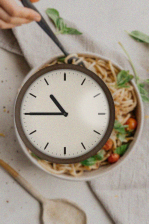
10:45
